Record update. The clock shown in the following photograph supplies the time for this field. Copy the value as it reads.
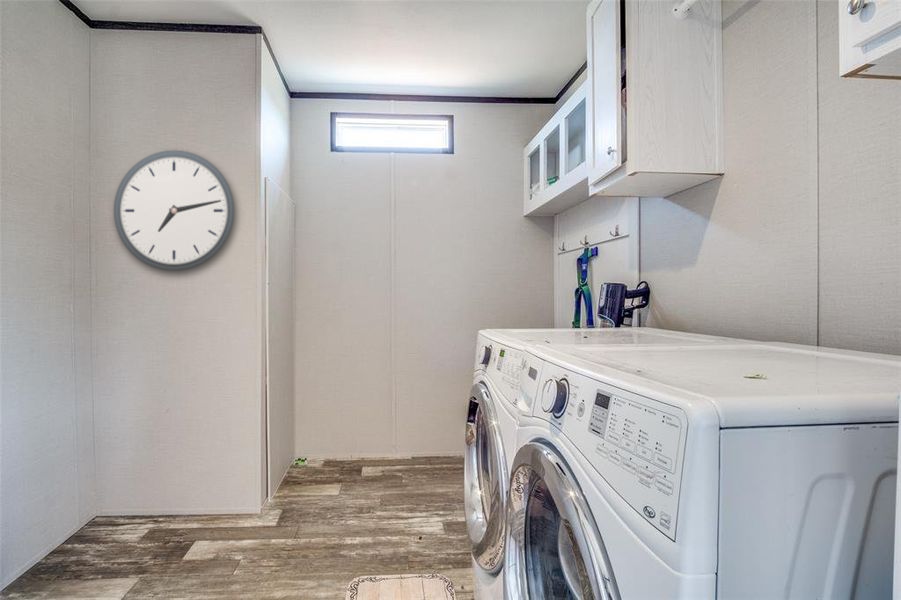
7:13
